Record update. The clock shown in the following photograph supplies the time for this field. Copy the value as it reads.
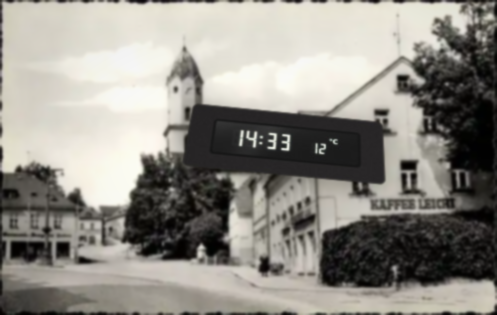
14:33
